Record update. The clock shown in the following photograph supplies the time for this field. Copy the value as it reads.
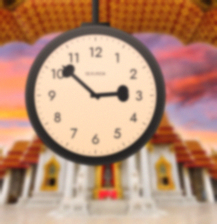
2:52
